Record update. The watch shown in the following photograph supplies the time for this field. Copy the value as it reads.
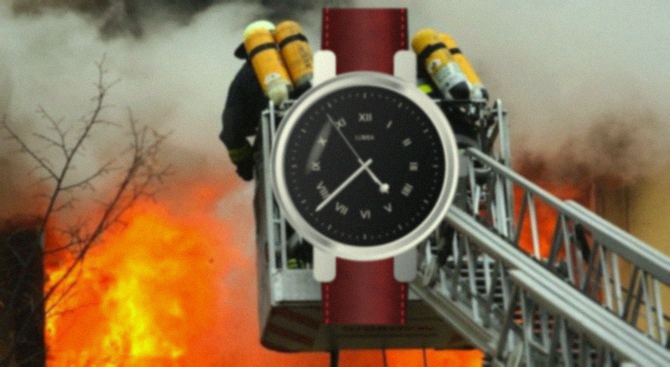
4:37:54
